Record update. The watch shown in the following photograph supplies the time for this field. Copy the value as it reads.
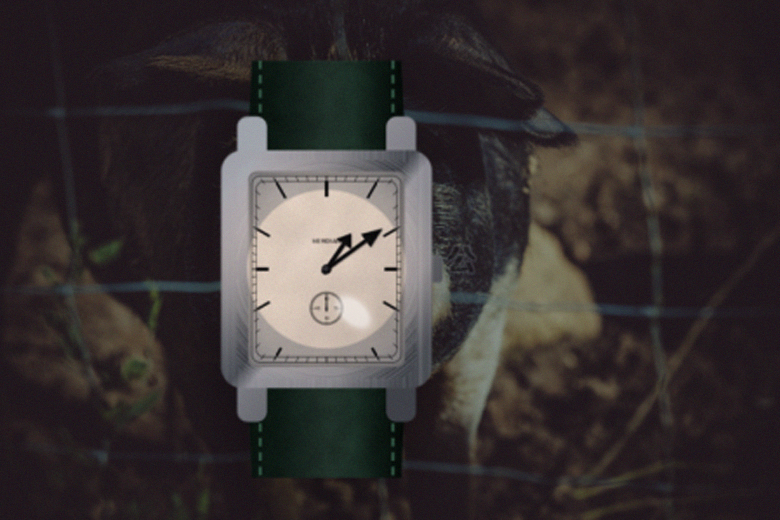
1:09
